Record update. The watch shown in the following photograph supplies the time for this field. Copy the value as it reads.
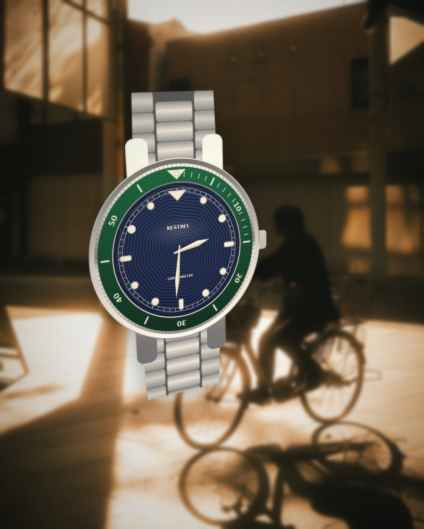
2:31
